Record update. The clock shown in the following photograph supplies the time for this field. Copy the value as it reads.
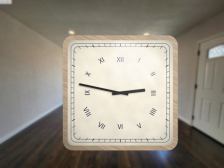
2:47
